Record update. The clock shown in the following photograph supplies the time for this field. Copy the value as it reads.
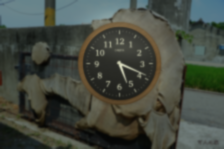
5:19
